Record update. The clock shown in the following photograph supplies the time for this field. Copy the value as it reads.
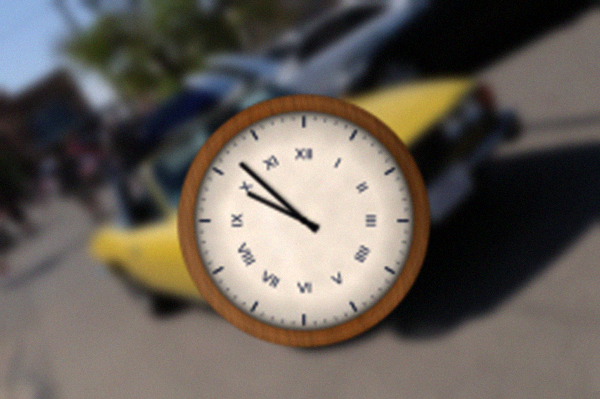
9:52
